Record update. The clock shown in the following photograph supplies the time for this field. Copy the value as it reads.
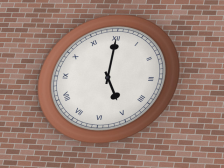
5:00
